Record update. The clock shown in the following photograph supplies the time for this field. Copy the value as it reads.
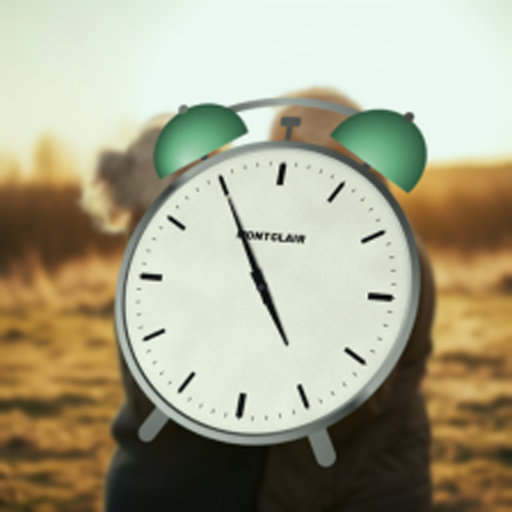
4:55
